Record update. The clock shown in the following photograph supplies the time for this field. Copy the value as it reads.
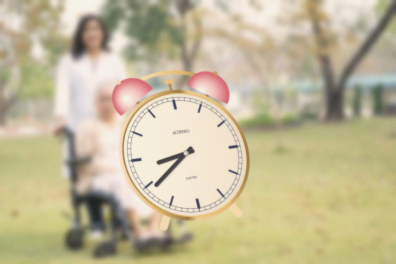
8:39
